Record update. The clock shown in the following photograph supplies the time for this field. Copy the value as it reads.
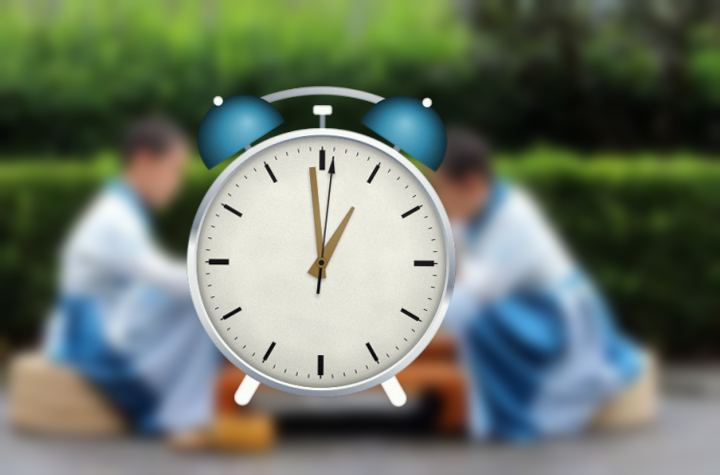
12:59:01
